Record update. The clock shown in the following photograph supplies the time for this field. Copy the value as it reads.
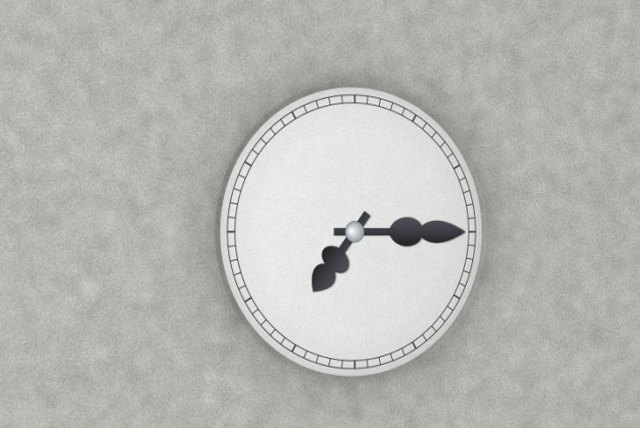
7:15
